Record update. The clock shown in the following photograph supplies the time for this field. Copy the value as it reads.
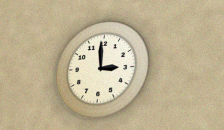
2:59
